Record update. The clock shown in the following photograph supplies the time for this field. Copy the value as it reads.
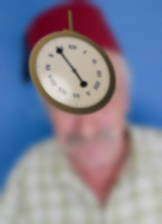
4:54
